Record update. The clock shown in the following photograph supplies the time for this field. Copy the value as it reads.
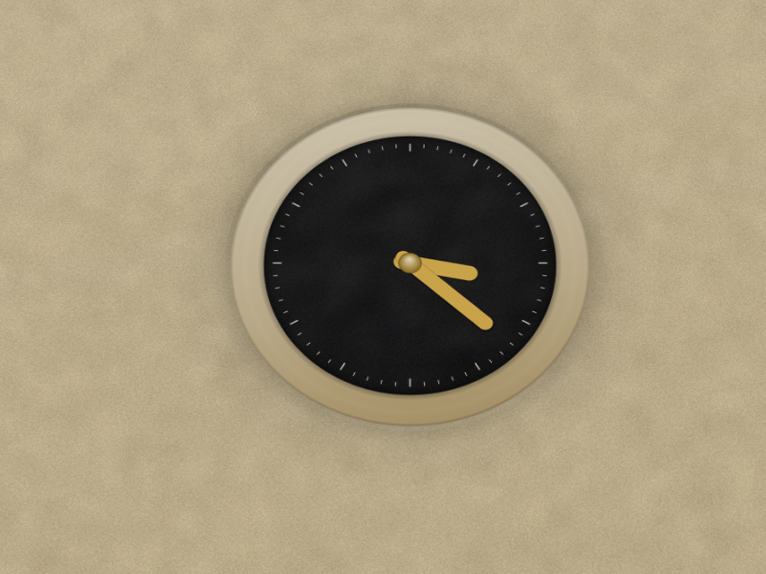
3:22
